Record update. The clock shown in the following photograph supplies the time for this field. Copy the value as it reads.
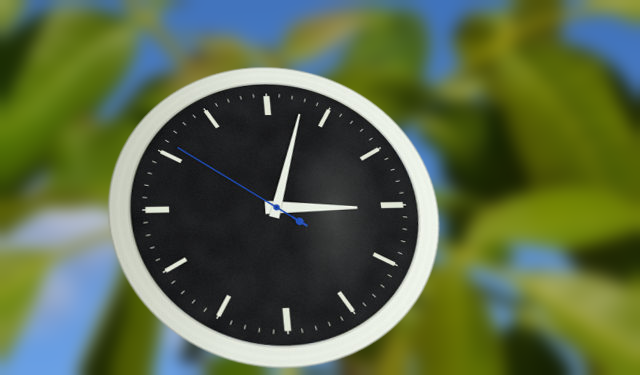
3:02:51
